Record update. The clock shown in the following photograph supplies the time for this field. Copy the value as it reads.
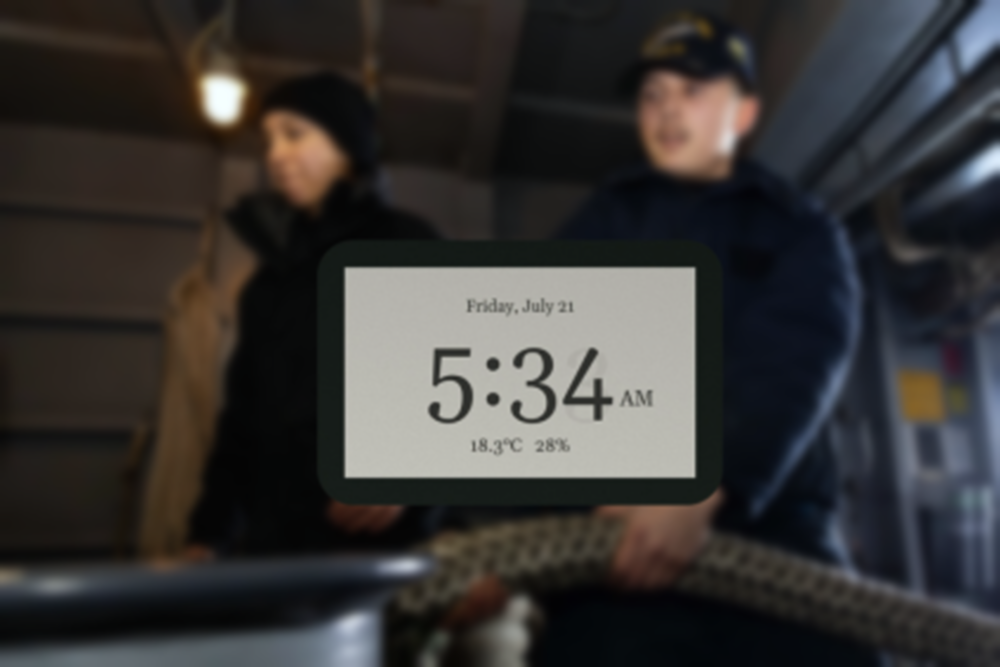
5:34
